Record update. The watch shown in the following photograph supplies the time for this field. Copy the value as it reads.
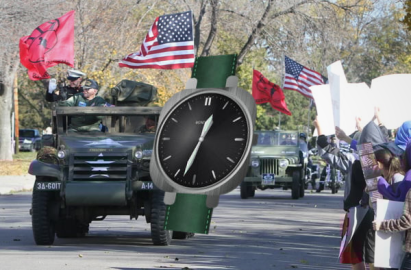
12:33
